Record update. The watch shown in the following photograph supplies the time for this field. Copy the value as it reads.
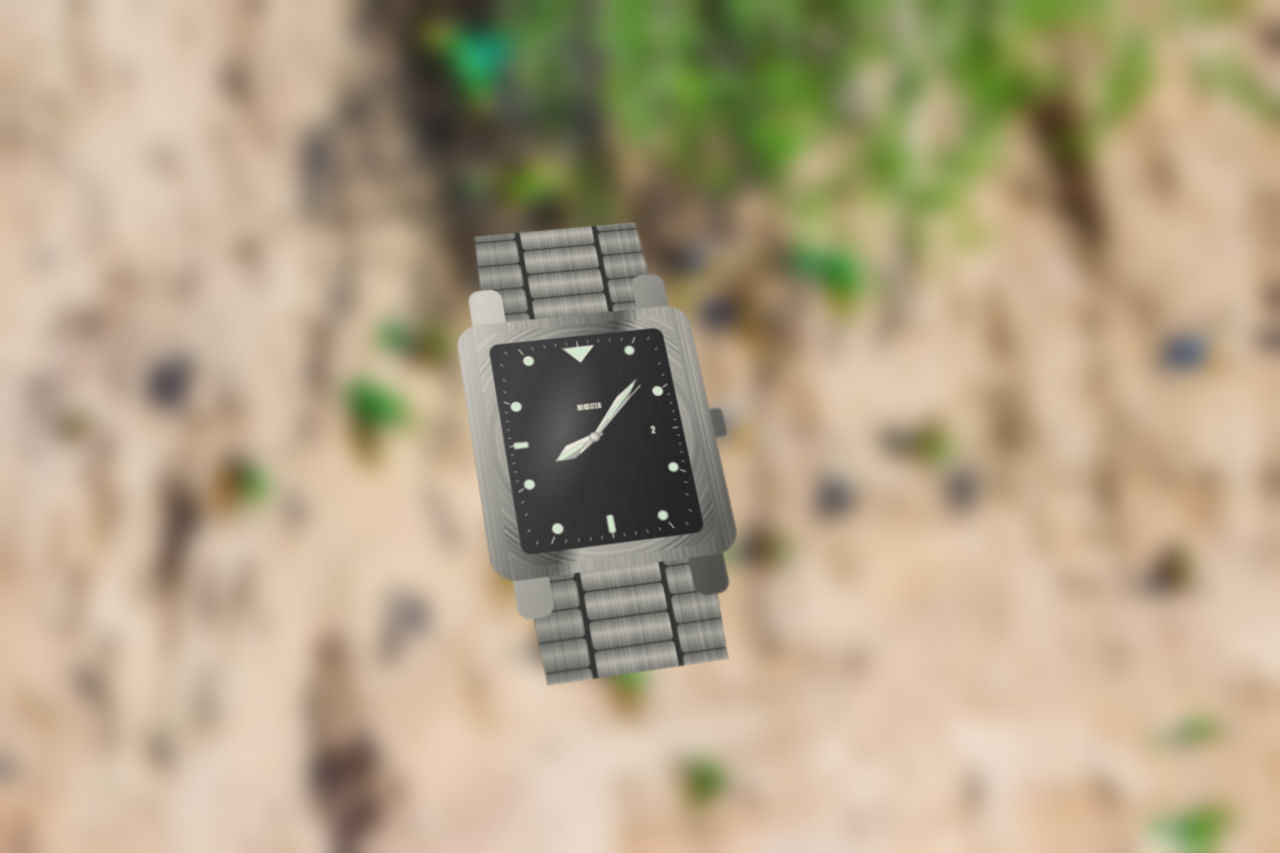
8:07:08
